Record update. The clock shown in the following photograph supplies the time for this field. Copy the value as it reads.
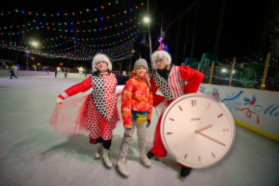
2:20
